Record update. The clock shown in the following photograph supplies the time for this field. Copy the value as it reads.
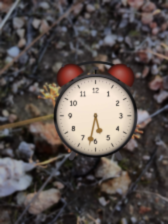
5:32
